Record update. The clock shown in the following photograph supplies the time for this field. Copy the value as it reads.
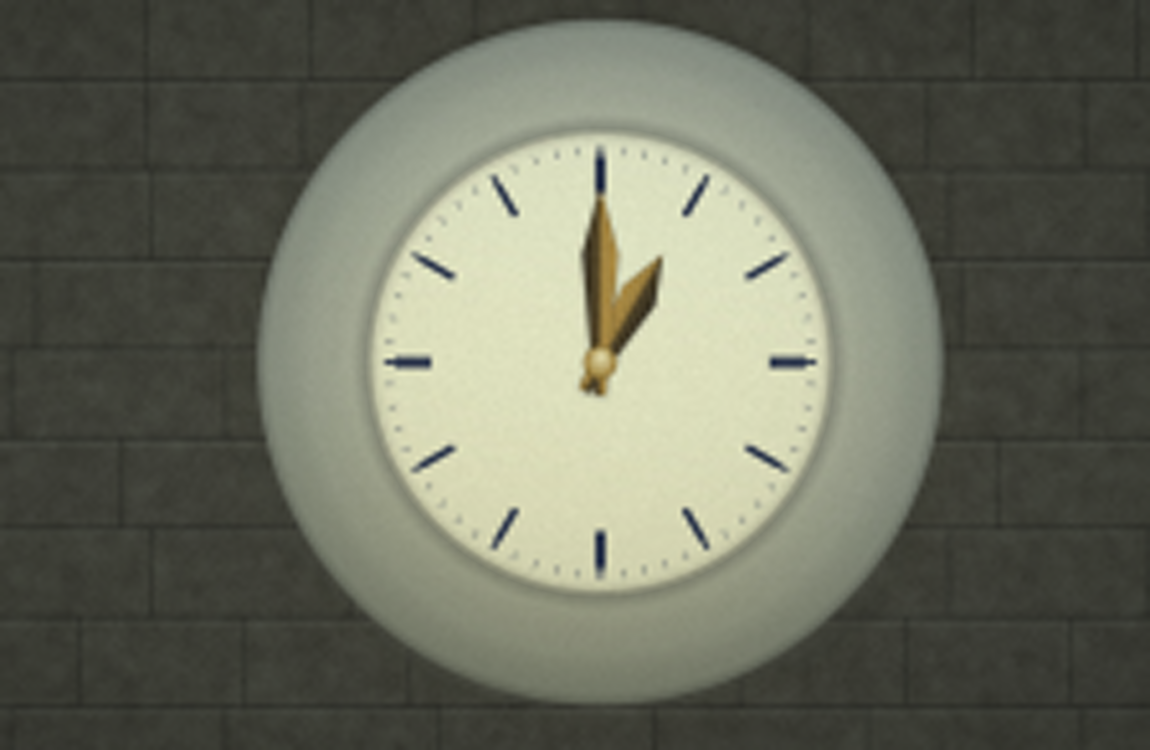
1:00
